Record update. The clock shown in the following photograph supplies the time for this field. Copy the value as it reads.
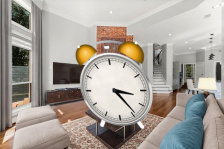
3:24
